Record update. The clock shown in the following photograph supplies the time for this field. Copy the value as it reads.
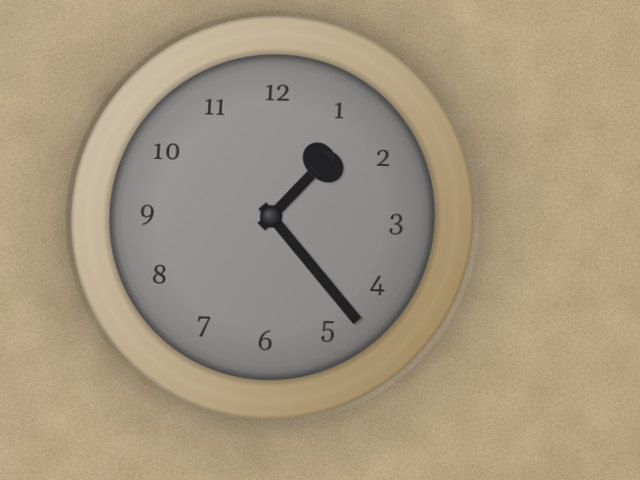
1:23
